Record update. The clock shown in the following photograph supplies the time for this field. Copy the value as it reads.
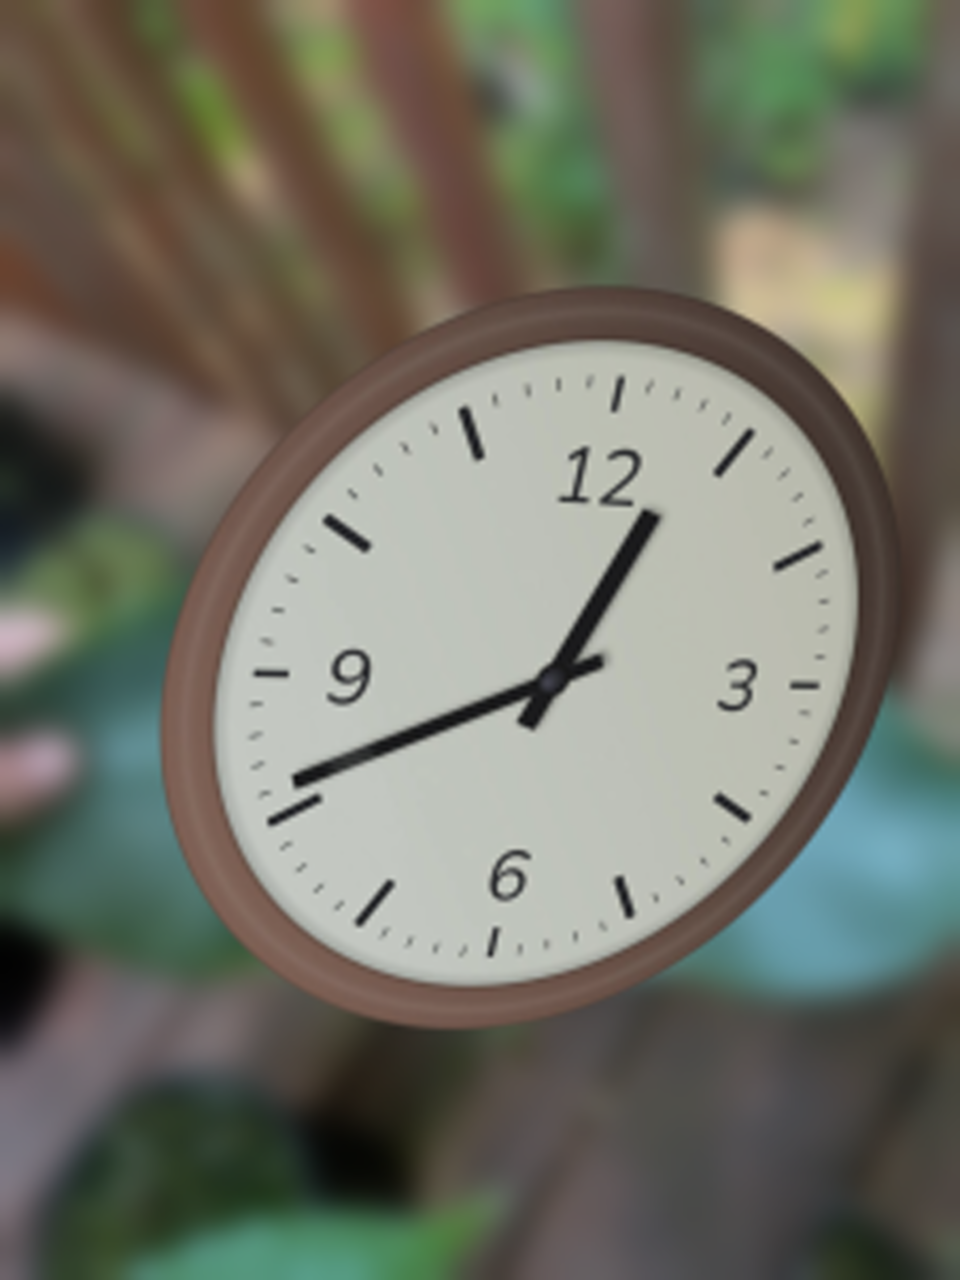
12:41
